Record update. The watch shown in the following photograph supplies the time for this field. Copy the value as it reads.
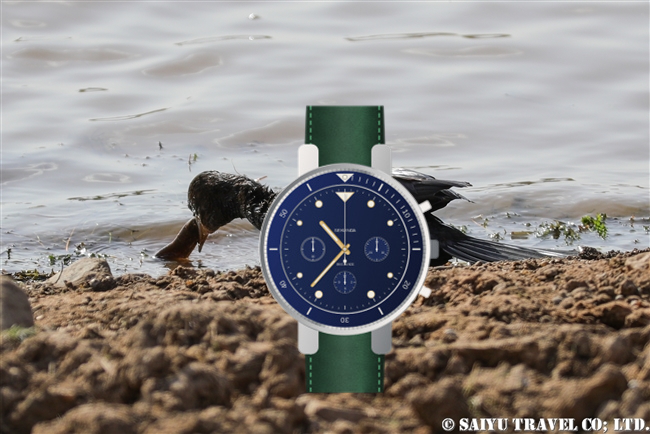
10:37
